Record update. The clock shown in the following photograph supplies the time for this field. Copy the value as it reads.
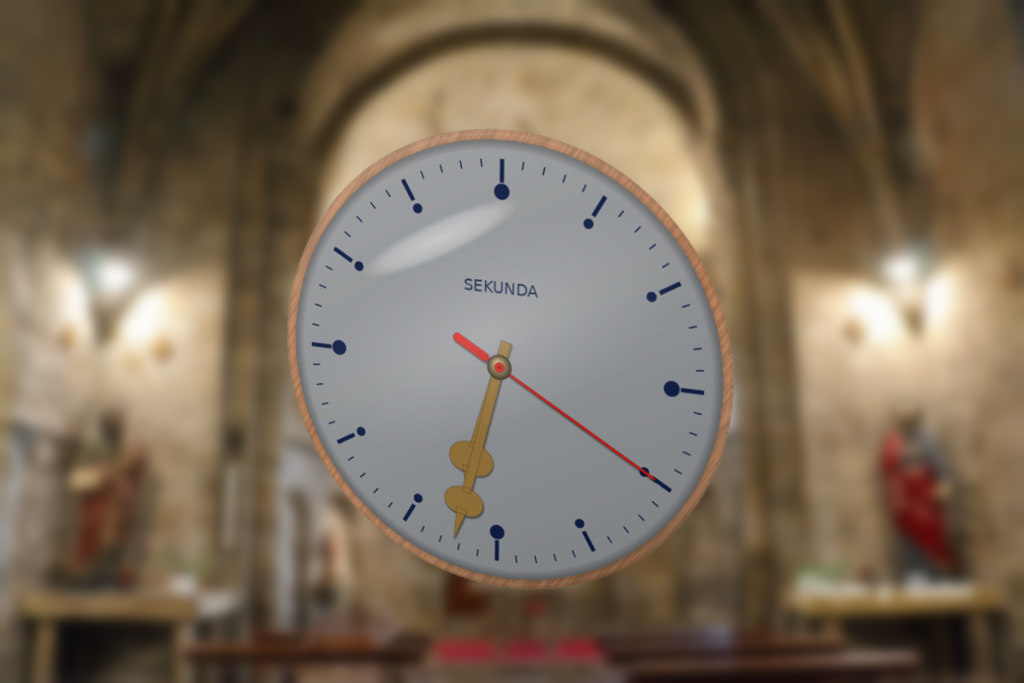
6:32:20
